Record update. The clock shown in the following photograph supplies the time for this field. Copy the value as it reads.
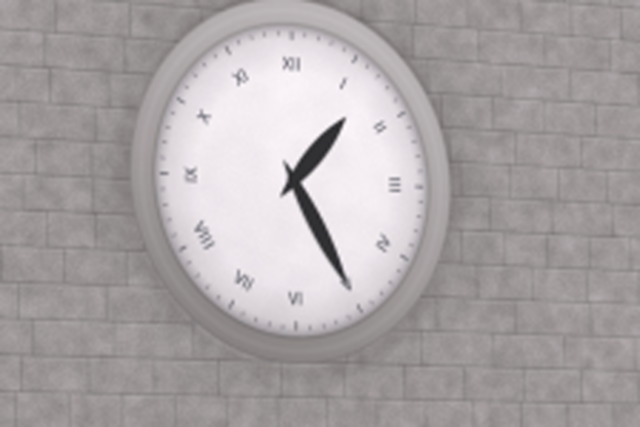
1:25
